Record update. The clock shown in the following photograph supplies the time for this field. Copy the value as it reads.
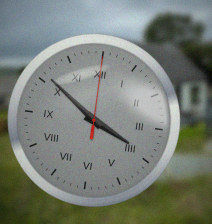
3:51:00
